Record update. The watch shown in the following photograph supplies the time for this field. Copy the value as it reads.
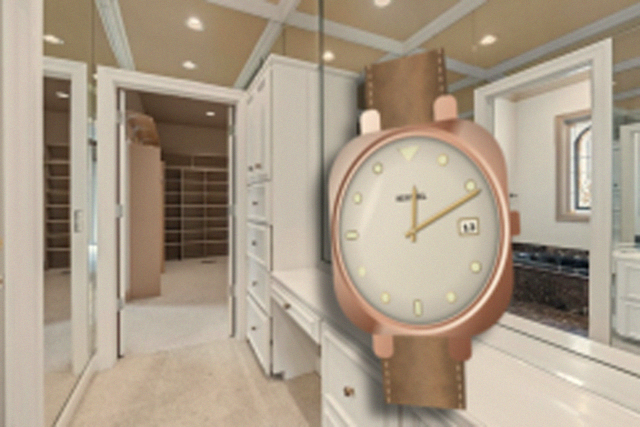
12:11
